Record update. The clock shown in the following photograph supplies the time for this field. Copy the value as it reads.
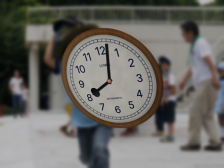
8:02
